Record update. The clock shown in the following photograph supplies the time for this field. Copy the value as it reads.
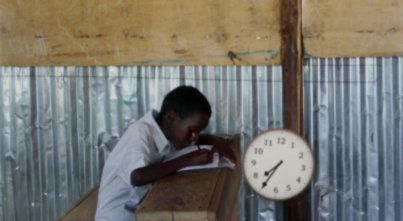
7:35
